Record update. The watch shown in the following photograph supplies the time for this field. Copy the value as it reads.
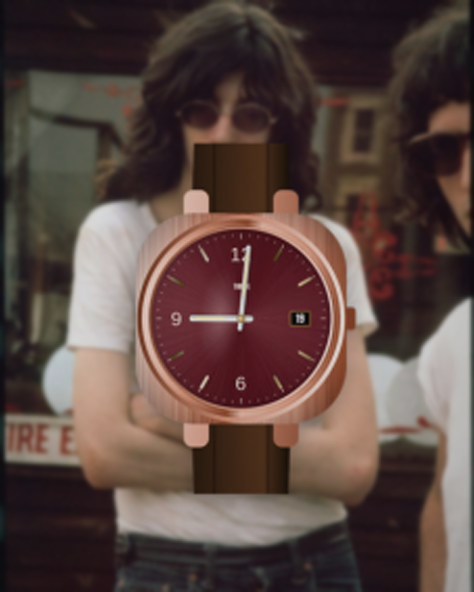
9:01
